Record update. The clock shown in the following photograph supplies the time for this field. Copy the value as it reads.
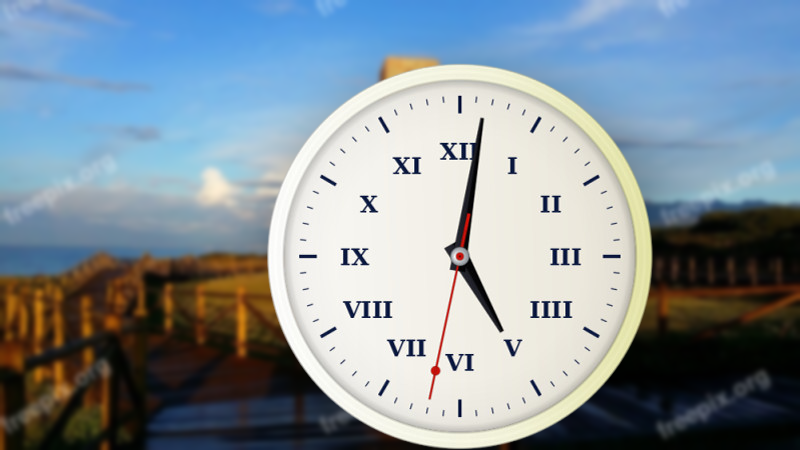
5:01:32
